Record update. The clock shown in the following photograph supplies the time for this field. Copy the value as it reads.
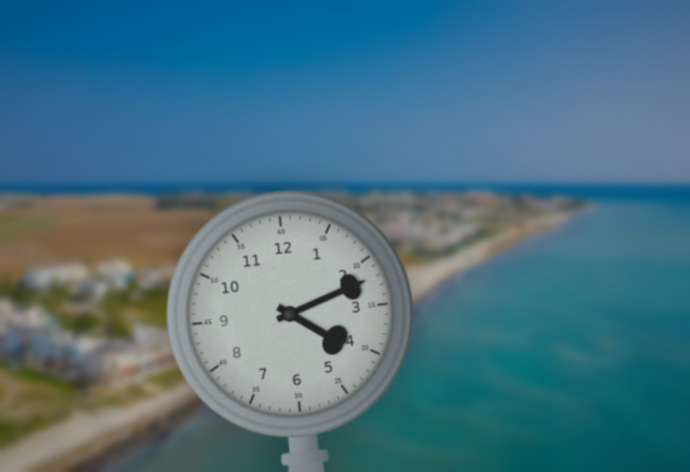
4:12
